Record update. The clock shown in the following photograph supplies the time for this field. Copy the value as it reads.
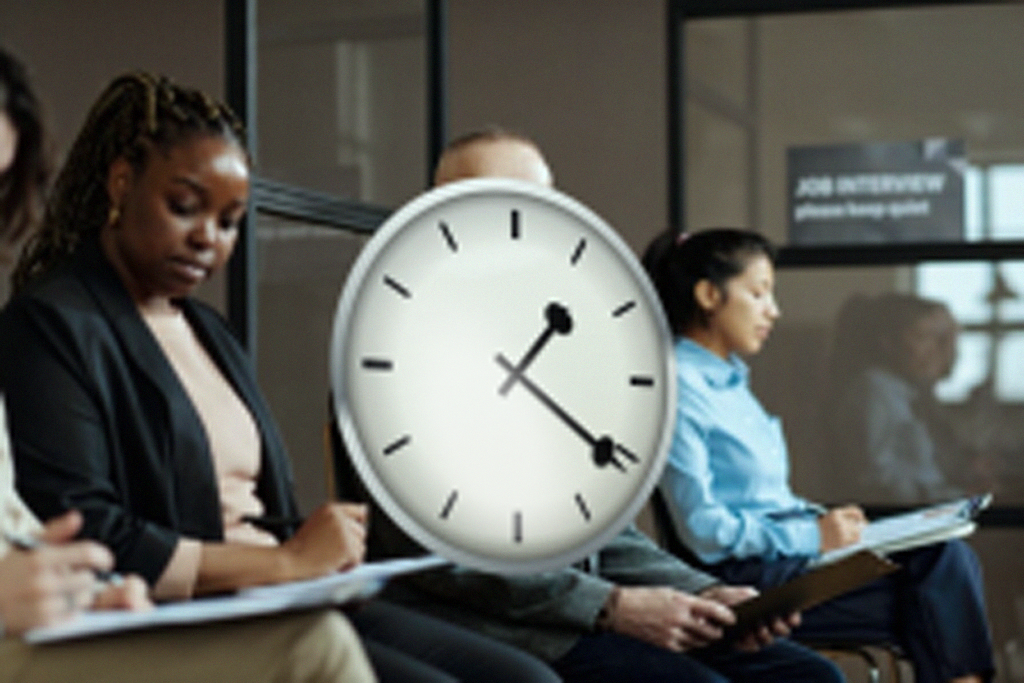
1:21
